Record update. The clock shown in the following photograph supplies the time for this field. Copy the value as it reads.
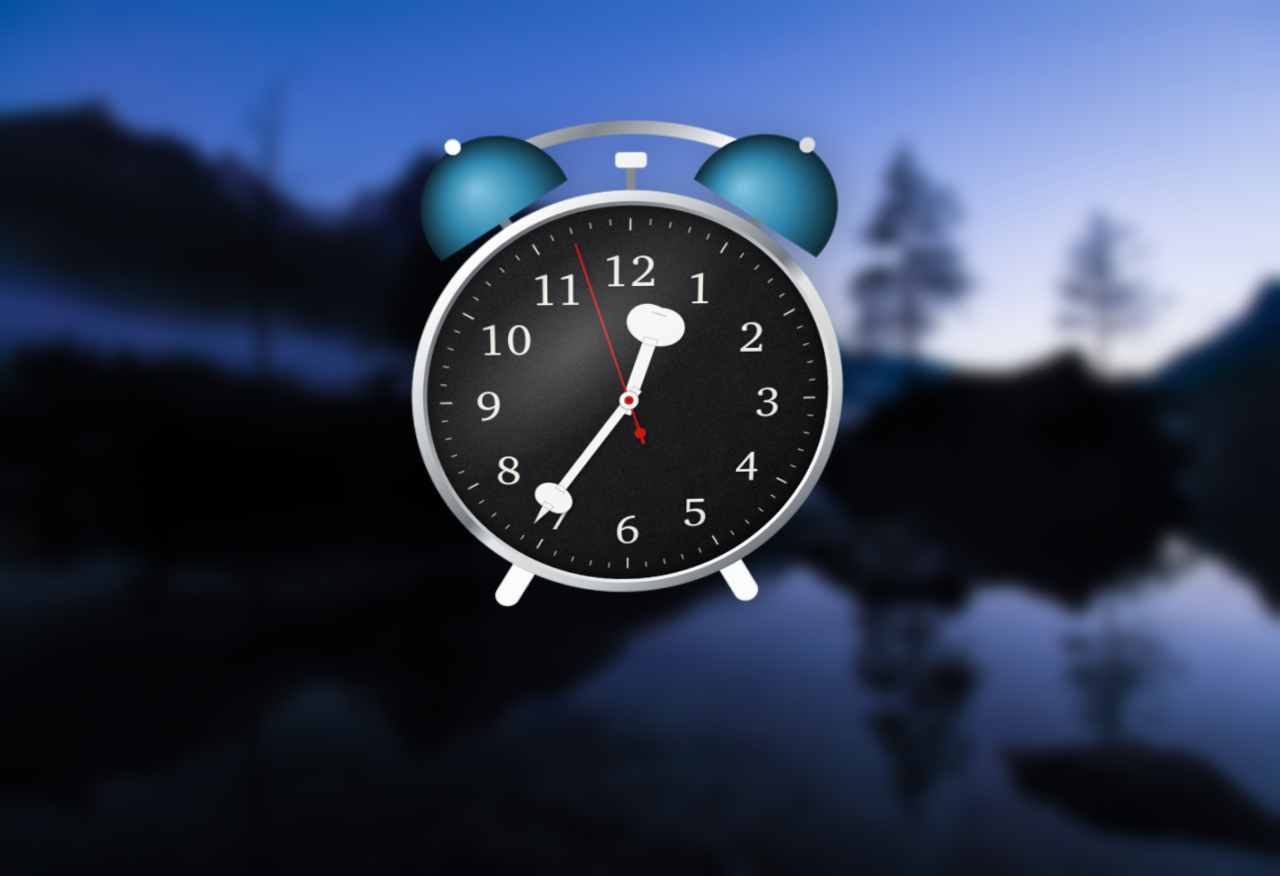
12:35:57
